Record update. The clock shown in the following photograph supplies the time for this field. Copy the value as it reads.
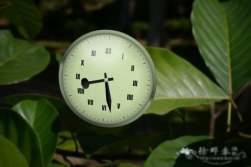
8:28
